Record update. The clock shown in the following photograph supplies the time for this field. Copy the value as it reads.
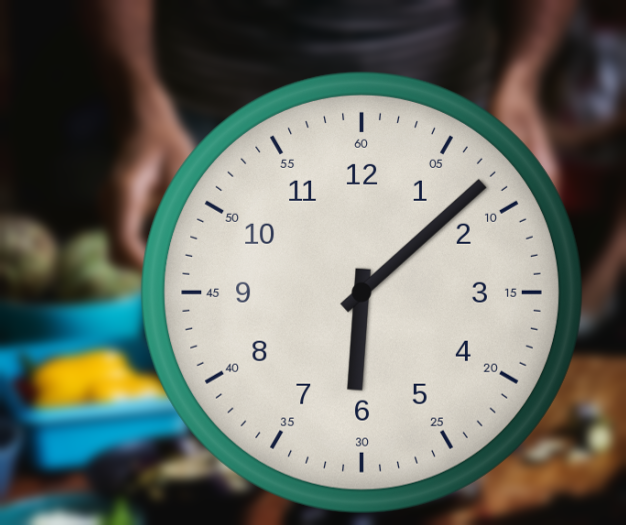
6:08
